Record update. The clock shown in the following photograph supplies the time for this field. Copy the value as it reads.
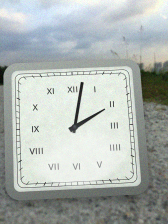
2:02
